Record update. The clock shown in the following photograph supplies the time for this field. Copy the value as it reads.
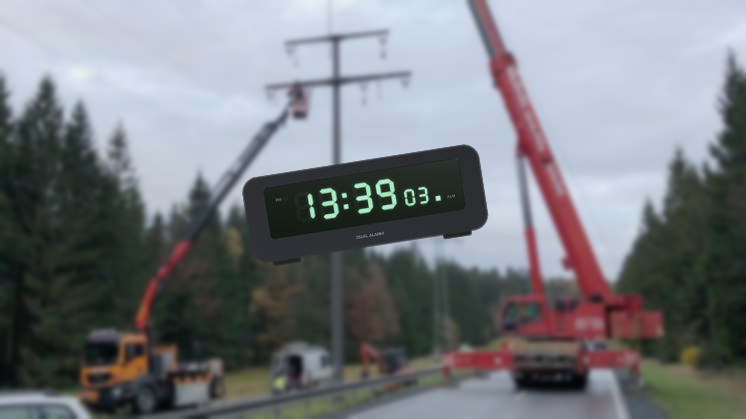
13:39:03
